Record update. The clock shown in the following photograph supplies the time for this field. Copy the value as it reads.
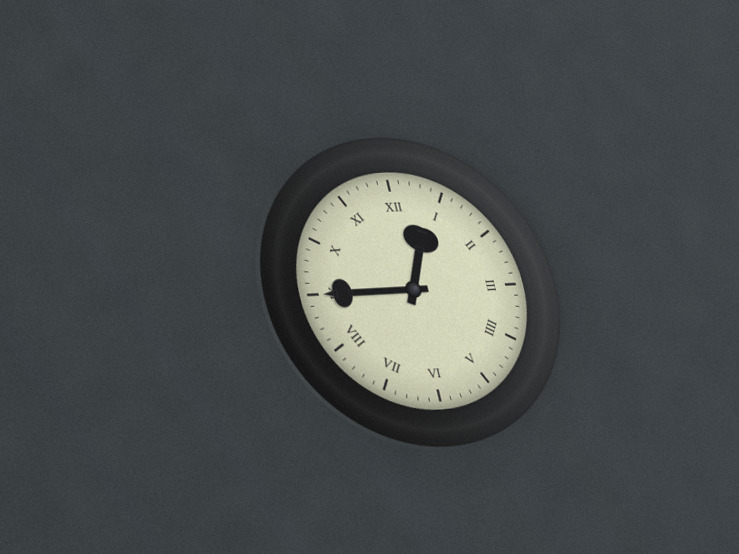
12:45
